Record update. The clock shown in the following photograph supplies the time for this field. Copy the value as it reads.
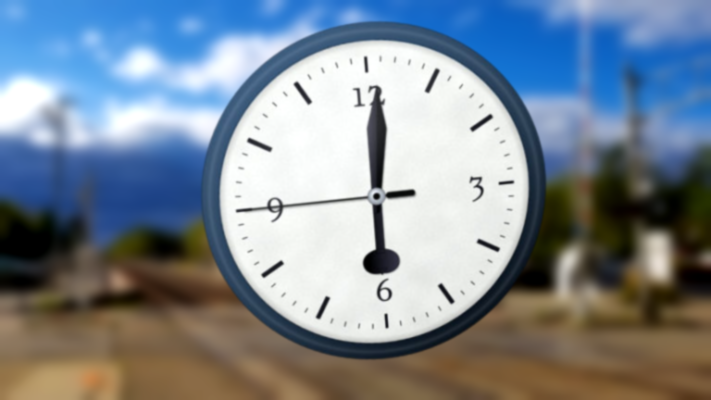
6:00:45
